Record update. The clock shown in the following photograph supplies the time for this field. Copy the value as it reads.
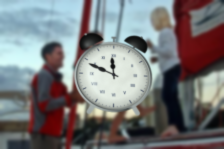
11:49
